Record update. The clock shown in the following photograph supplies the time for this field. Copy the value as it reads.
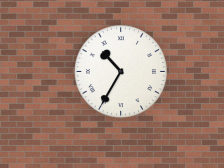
10:35
